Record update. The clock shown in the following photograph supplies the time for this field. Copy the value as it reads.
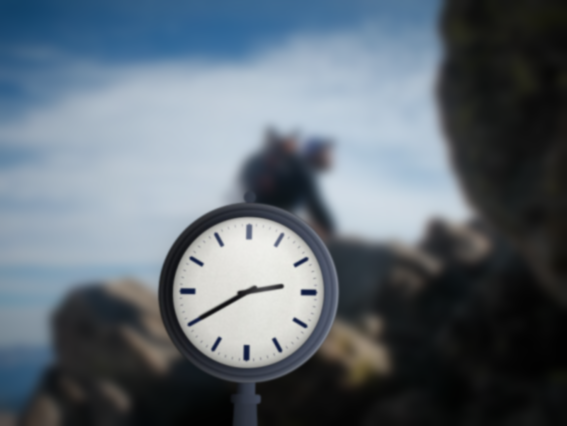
2:40
